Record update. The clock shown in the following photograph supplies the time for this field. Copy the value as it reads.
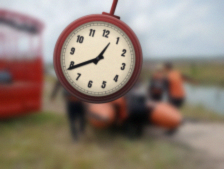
12:39
